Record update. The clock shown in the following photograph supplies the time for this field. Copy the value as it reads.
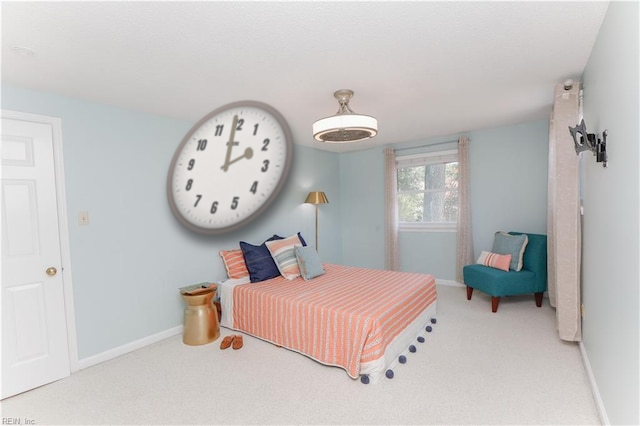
1:59
